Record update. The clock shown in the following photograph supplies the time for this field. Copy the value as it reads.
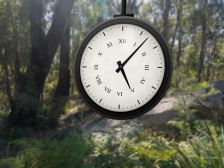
5:07
